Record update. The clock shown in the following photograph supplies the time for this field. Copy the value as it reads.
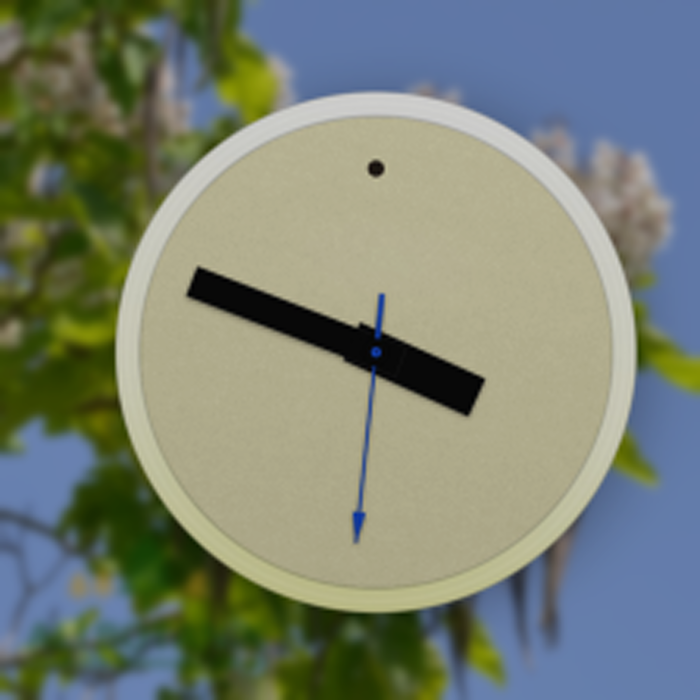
3:48:31
